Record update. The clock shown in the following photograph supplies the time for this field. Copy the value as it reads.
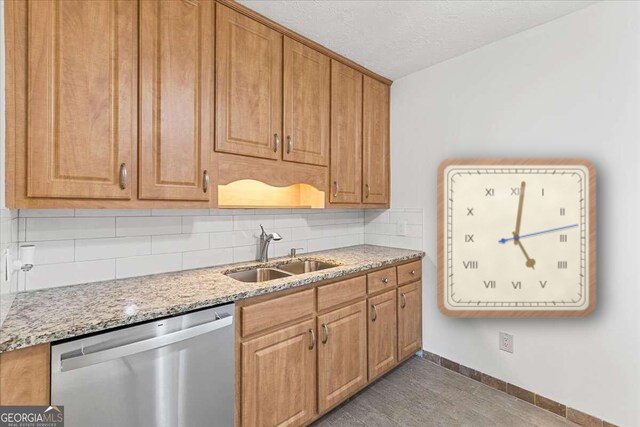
5:01:13
